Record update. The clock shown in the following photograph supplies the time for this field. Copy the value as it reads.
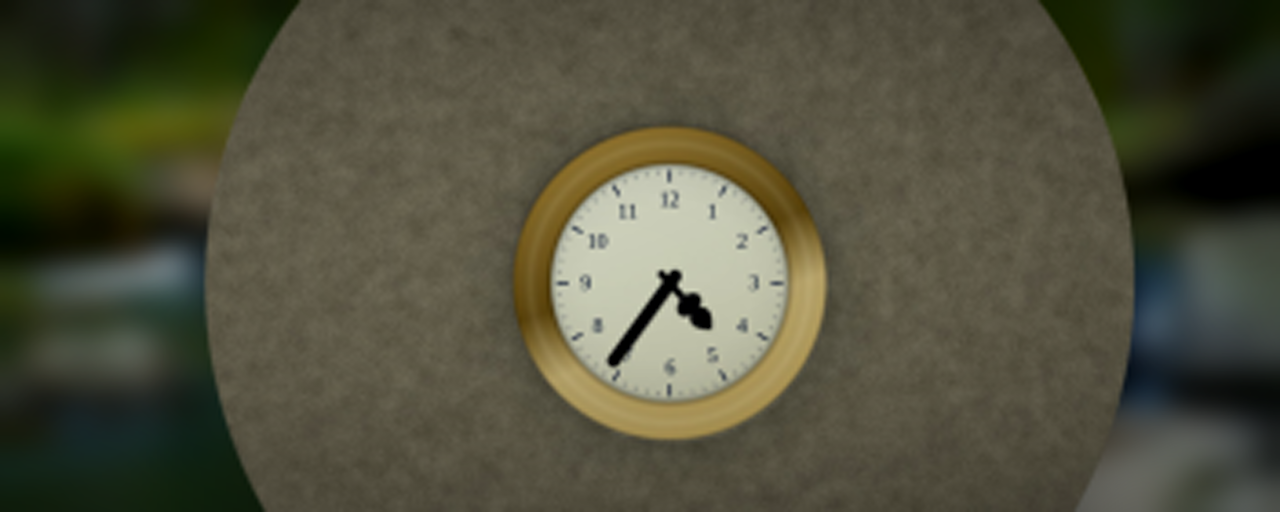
4:36
